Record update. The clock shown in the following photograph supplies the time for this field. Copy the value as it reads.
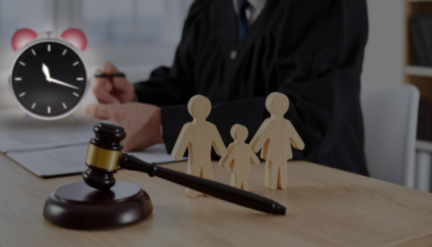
11:18
